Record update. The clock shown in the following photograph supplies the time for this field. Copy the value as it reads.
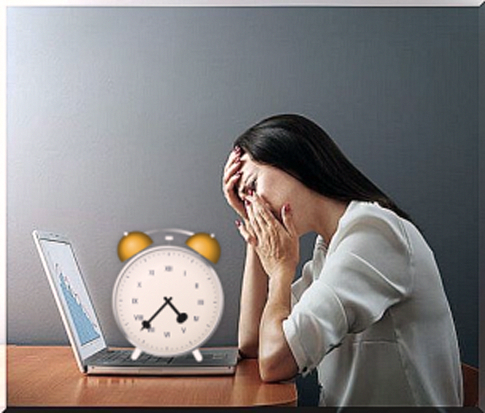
4:37
